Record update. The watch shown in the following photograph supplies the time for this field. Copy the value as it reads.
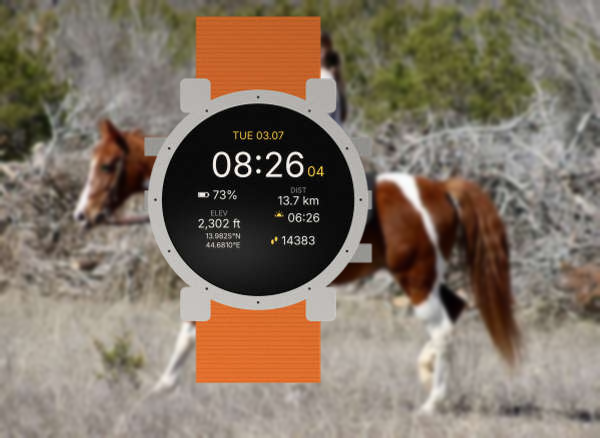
8:26:04
